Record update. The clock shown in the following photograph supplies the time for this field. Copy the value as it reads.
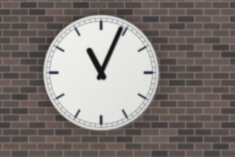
11:04
